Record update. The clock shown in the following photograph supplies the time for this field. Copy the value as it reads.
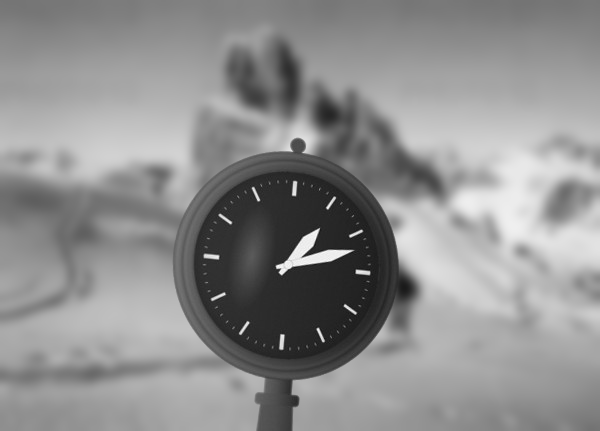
1:12
